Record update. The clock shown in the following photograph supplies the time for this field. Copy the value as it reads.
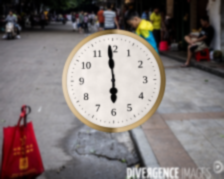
5:59
